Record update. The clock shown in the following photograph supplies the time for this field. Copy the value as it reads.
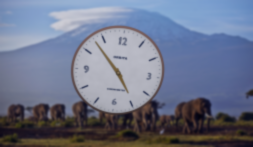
4:53
